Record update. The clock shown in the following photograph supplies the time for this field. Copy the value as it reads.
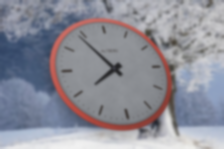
7:54
